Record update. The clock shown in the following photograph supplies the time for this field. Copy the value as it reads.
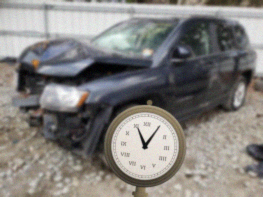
11:05
